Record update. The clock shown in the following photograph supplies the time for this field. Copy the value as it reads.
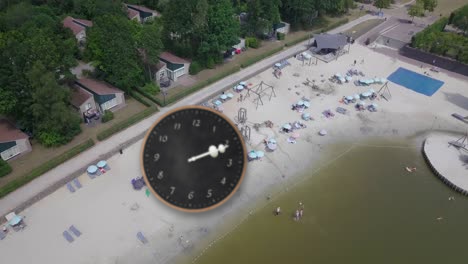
2:11
